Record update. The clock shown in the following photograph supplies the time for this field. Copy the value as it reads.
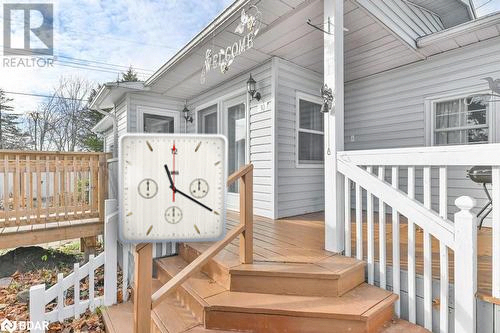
11:20
